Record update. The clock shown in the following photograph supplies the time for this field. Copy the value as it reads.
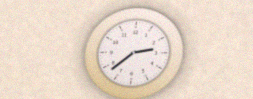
2:38
